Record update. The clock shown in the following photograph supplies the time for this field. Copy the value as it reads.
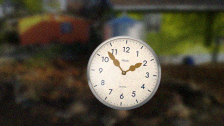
1:53
